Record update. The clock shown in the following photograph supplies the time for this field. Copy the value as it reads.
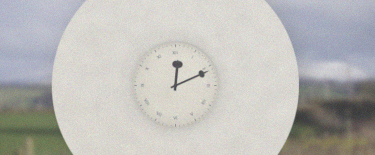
12:11
